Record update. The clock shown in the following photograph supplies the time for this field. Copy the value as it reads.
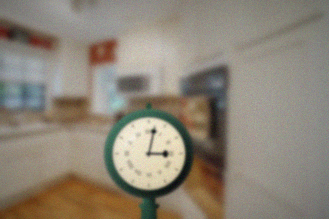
3:02
